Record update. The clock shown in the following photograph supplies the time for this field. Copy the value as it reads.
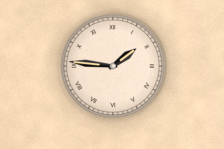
1:46
